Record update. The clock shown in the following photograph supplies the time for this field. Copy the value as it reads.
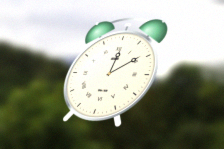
12:09
